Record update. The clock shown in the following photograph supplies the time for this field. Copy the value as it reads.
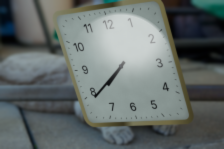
7:39
